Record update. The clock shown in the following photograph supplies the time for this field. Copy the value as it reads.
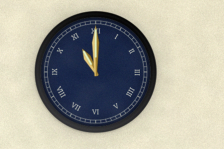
11:00
